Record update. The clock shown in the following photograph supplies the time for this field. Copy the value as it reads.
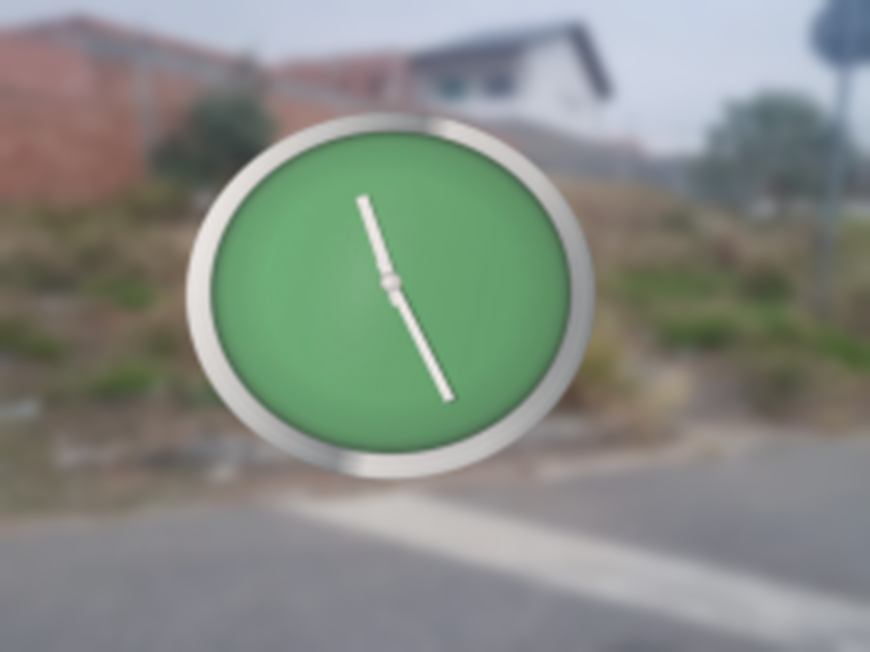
11:26
